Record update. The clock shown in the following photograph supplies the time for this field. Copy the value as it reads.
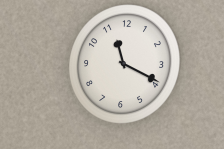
11:19
